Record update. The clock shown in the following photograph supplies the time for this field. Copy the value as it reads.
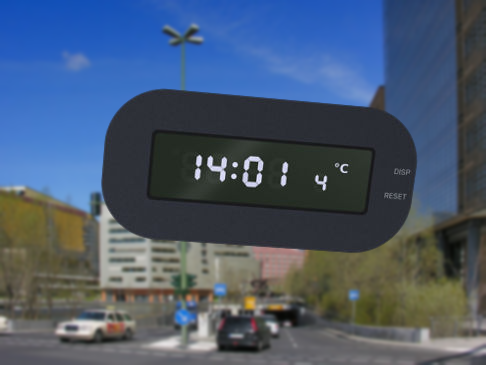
14:01
